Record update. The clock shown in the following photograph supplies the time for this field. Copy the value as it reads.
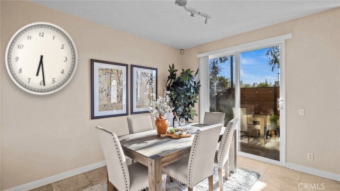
6:29
